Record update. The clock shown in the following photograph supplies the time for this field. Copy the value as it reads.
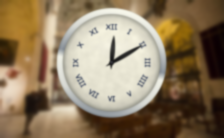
12:10
